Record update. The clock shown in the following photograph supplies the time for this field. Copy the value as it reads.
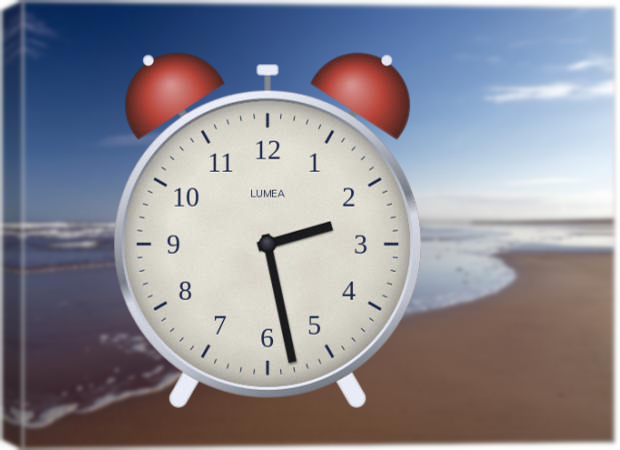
2:28
